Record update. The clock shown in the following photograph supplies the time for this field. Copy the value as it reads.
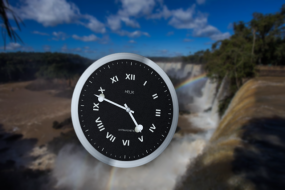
4:48
